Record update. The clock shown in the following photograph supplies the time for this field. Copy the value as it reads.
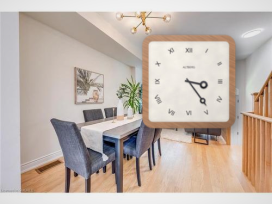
3:24
